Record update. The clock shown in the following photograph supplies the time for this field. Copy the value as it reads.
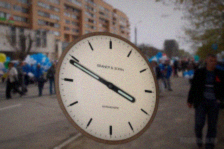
3:49
